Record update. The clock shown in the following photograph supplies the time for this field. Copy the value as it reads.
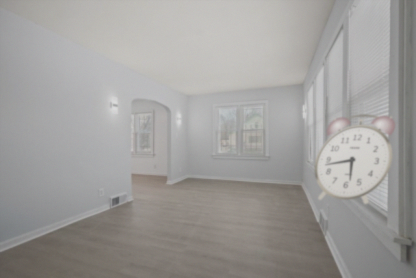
5:43
